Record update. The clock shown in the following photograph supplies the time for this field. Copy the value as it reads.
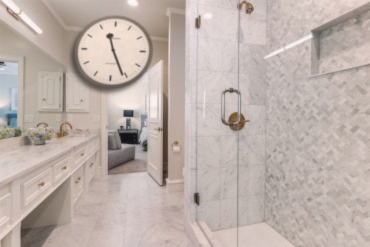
11:26
